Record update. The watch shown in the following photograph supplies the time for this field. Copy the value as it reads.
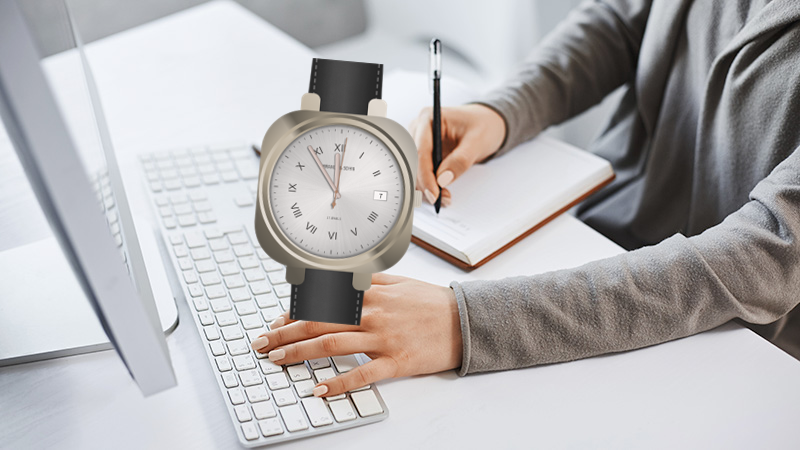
11:54:01
